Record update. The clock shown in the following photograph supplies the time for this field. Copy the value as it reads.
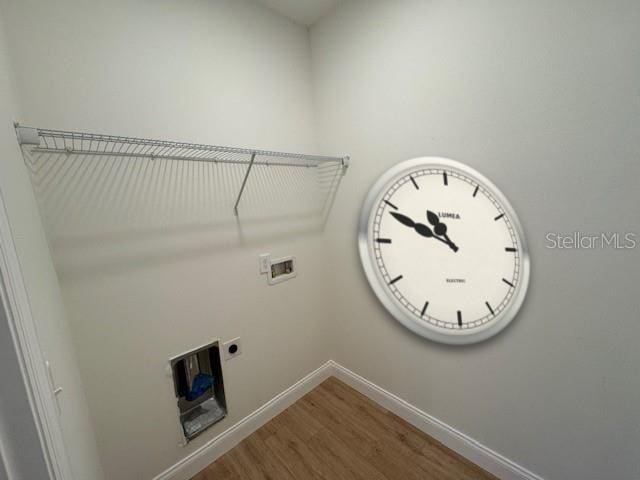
10:49
